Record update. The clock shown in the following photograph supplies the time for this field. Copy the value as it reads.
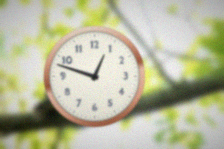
12:48
